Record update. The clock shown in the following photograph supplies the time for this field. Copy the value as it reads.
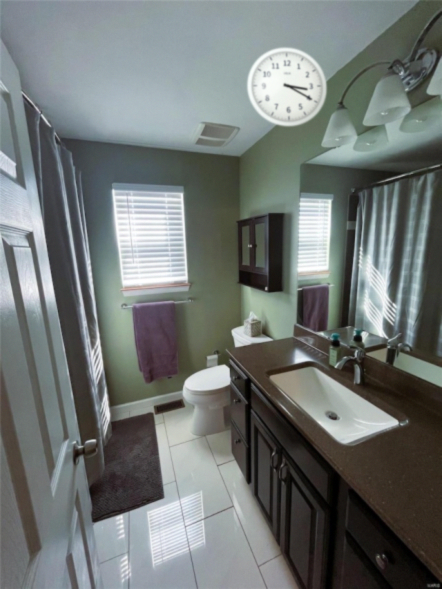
3:20
